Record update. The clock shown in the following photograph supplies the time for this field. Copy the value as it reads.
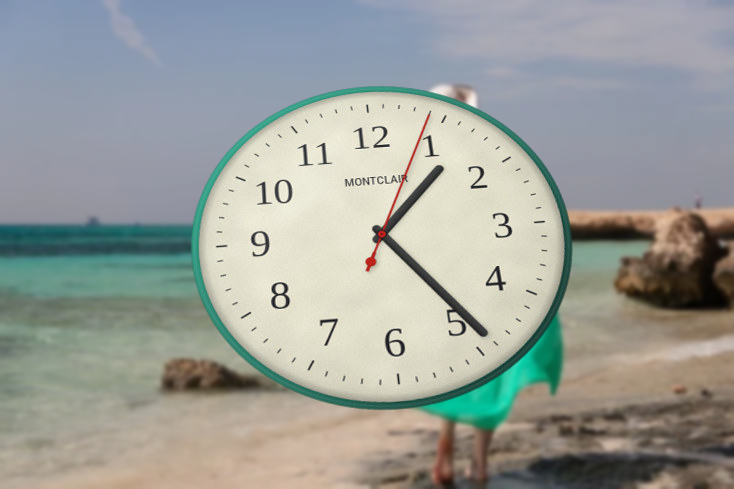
1:24:04
